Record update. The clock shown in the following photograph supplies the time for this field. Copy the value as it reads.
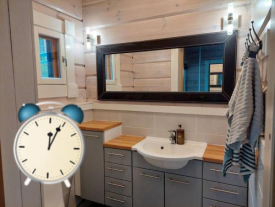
12:04
